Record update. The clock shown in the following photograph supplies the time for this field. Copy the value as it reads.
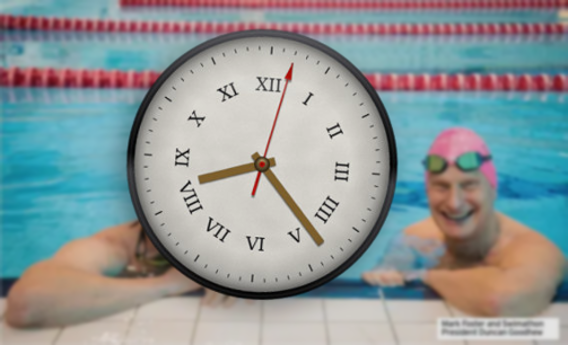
8:23:02
